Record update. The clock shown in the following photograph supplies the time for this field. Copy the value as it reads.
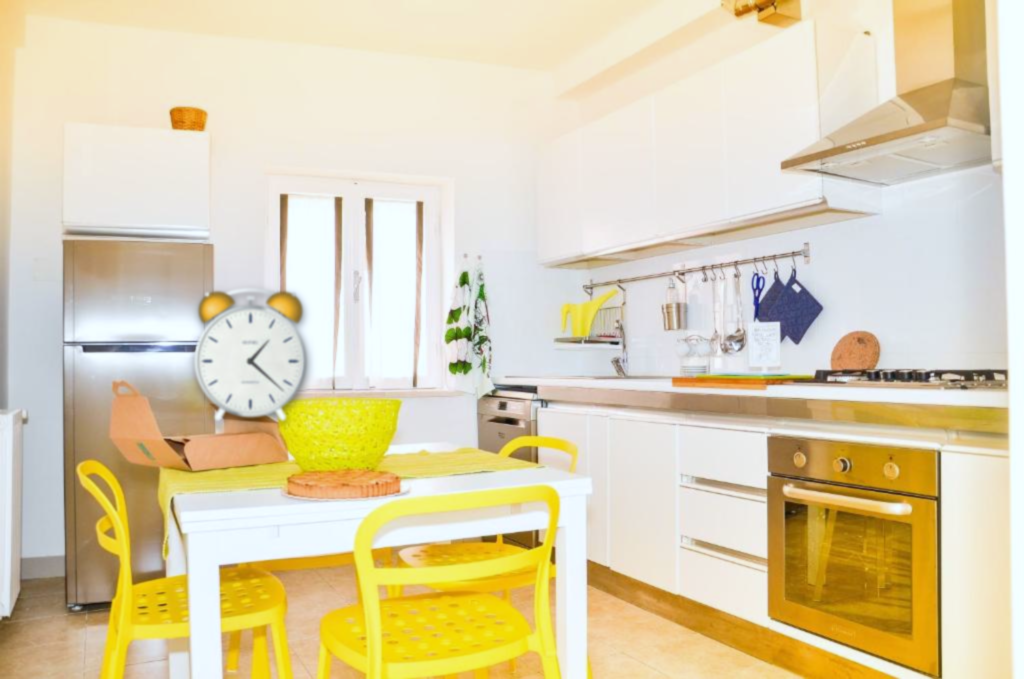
1:22
